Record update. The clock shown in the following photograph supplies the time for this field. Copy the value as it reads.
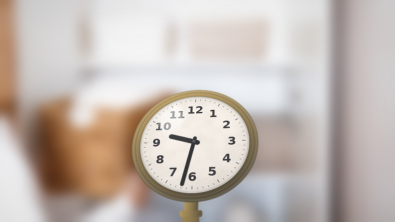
9:32
